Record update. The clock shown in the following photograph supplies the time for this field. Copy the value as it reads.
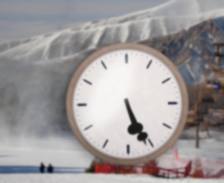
5:26
